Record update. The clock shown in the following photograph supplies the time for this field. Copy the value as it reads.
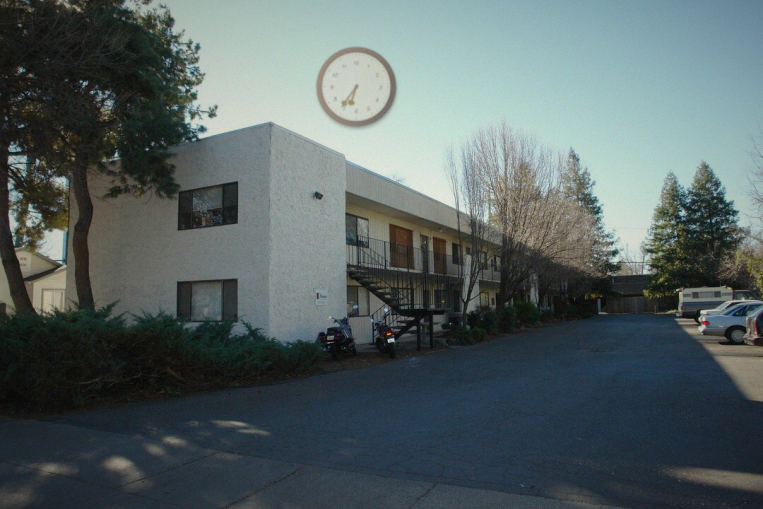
6:36
